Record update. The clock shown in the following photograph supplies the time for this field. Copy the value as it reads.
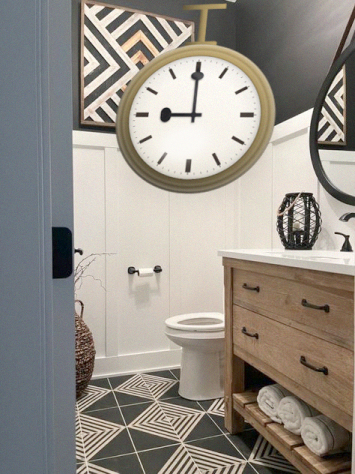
9:00
